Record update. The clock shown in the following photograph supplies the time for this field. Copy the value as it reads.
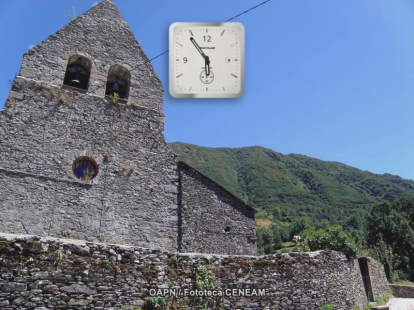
5:54
